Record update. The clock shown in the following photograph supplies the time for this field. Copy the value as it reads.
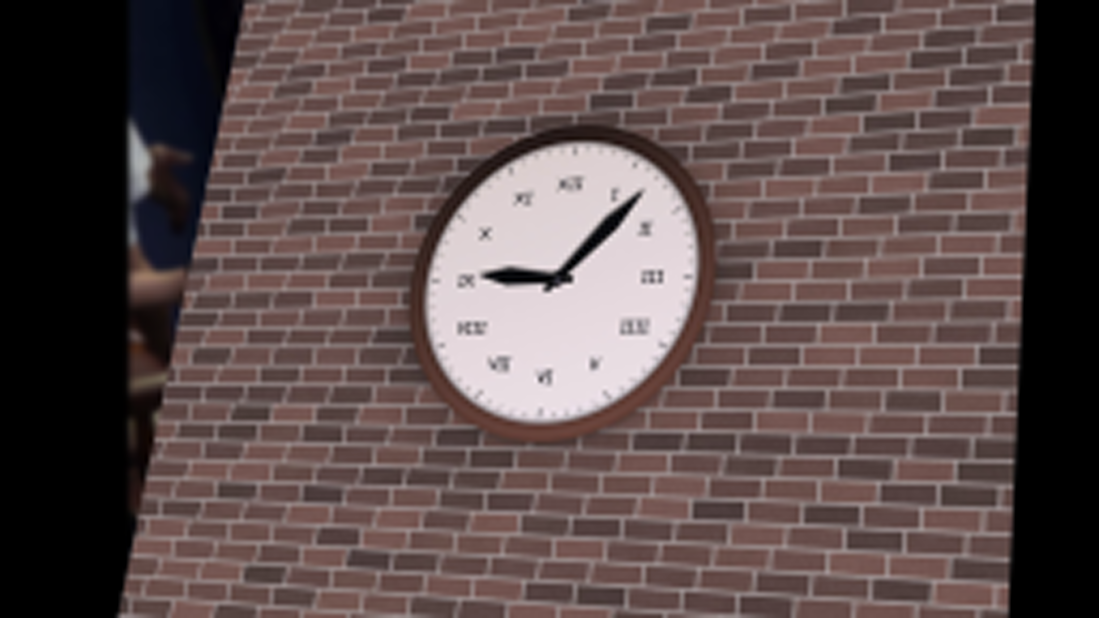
9:07
